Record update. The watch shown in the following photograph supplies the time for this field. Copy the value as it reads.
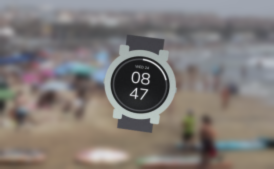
8:47
